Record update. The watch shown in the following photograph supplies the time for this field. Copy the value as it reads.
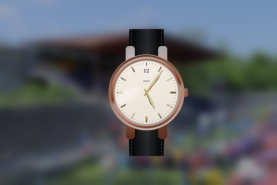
5:06
